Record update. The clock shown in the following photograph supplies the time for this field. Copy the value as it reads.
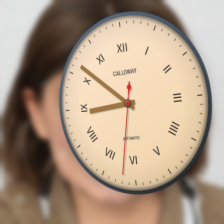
8:51:32
